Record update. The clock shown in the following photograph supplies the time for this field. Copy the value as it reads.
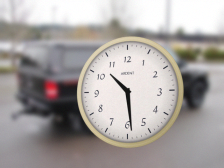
10:29
